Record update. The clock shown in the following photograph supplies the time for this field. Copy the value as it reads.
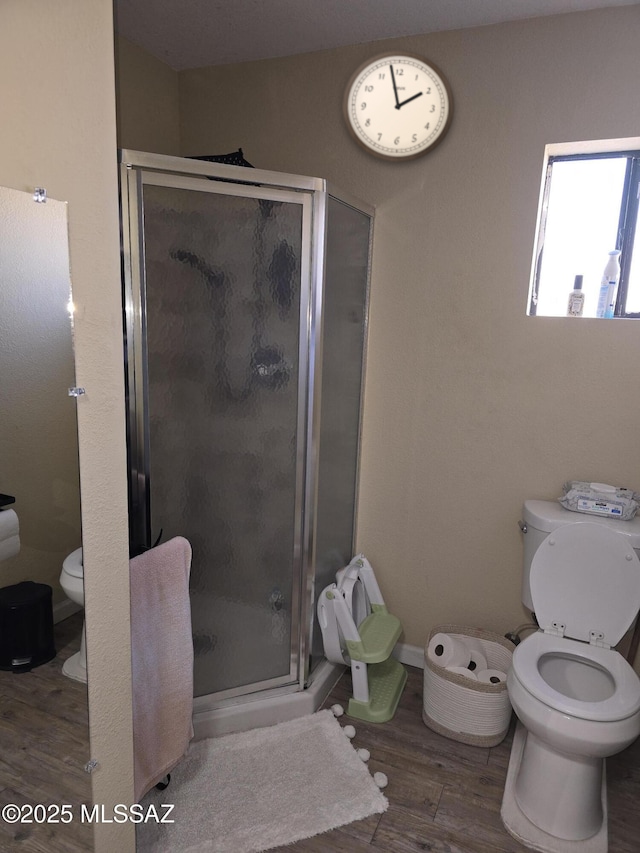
1:58
